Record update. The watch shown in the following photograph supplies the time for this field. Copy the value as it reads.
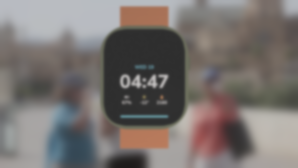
4:47
